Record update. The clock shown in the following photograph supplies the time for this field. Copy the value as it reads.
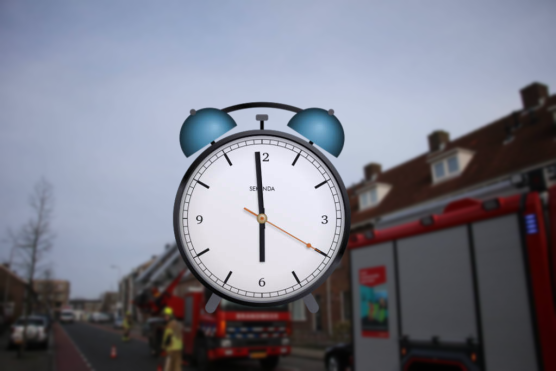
5:59:20
